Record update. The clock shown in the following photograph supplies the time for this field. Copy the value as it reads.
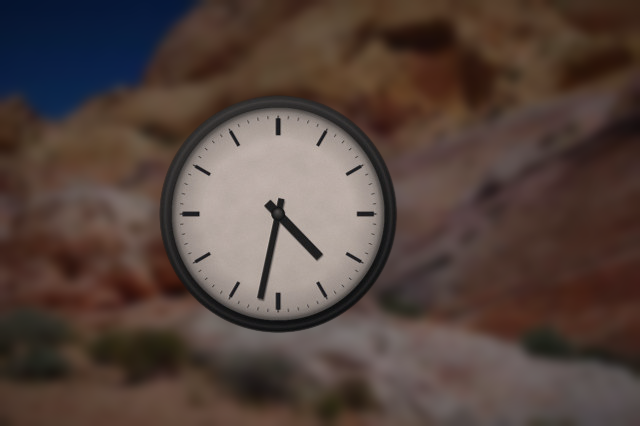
4:32
